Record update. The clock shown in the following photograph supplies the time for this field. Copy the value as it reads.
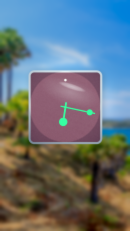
6:17
